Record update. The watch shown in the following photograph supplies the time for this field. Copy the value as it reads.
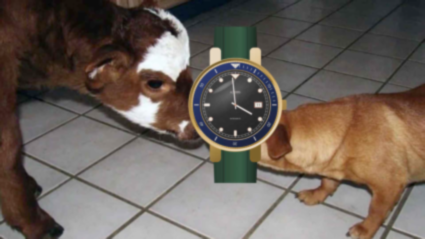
3:59
